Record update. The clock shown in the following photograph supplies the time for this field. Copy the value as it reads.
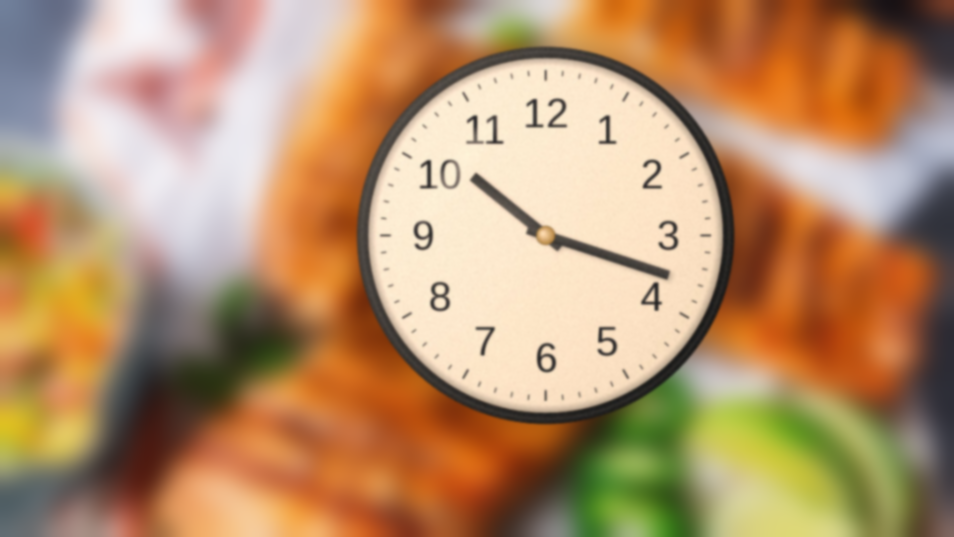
10:18
